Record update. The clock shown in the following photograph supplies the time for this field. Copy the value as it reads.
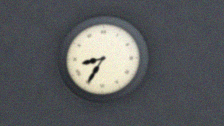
8:35
